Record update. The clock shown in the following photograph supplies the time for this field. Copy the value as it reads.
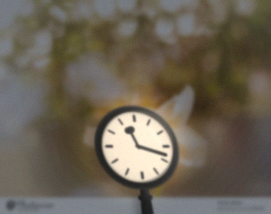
11:18
